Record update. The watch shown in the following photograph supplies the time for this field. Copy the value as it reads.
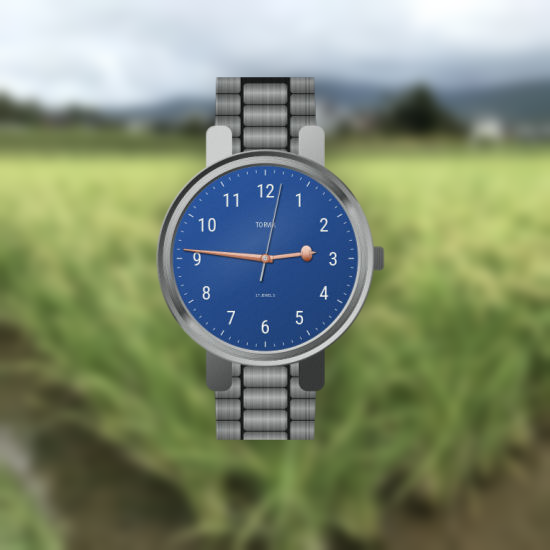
2:46:02
